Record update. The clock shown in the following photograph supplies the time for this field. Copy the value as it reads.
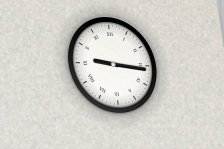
9:16
